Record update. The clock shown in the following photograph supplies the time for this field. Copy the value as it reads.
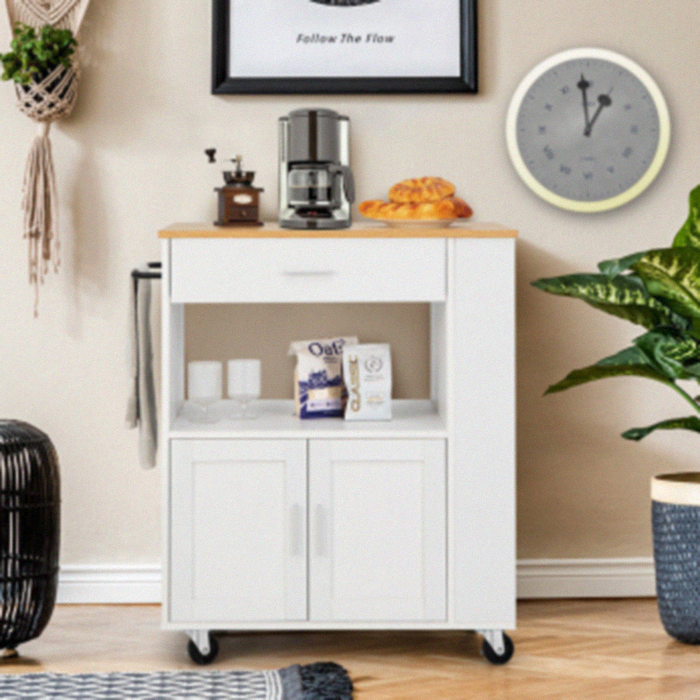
12:59
